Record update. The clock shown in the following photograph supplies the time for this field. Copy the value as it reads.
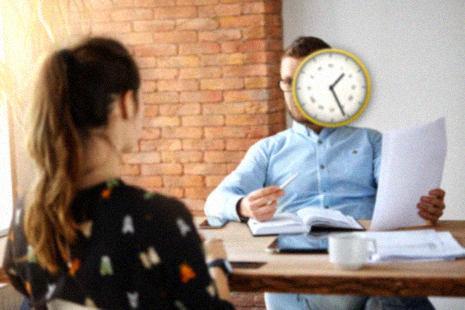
1:26
